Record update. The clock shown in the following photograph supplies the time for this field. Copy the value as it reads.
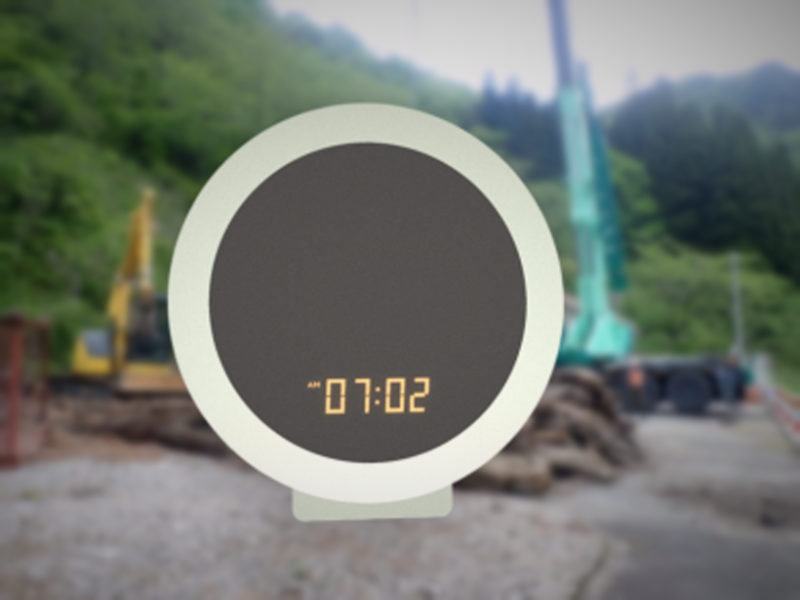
7:02
